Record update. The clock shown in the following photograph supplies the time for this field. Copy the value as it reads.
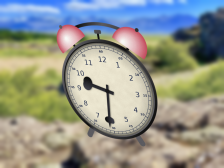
9:31
